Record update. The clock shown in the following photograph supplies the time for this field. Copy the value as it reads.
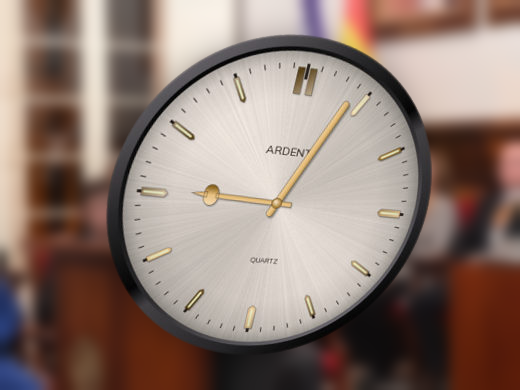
9:04
